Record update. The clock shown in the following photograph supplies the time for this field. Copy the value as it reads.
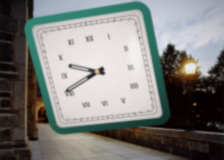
9:41
